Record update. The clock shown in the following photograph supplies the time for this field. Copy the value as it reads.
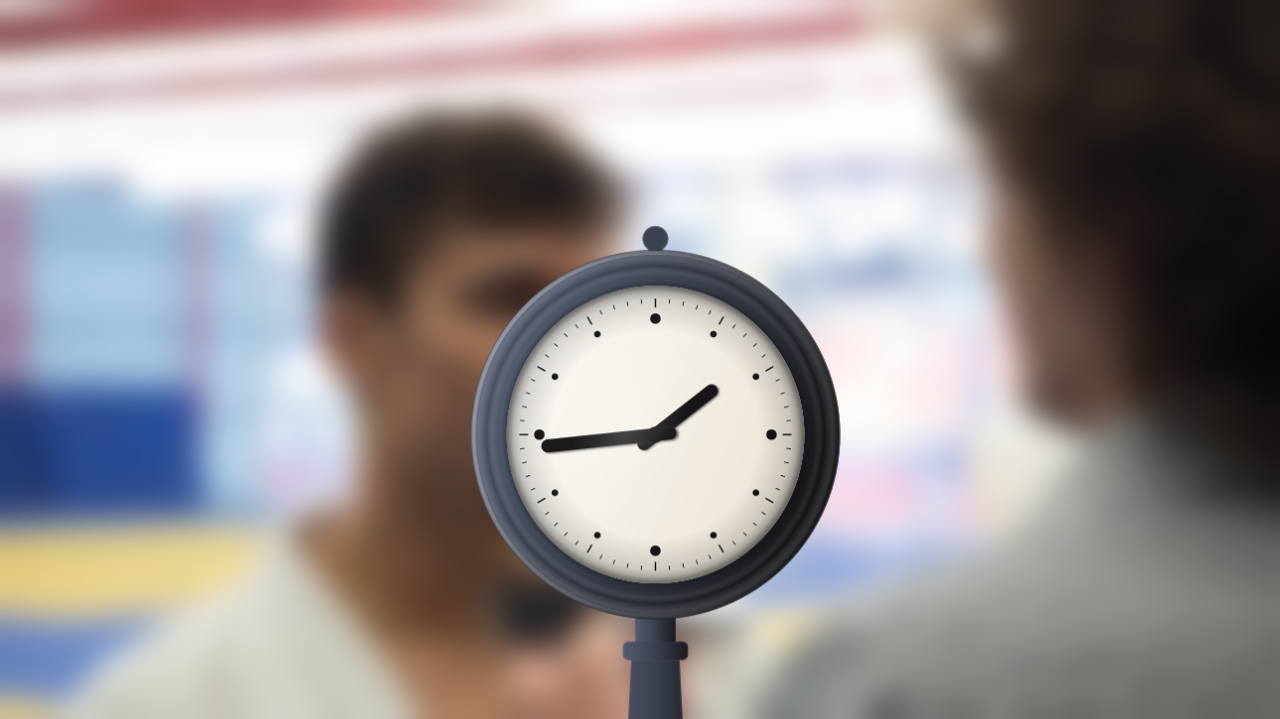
1:44
